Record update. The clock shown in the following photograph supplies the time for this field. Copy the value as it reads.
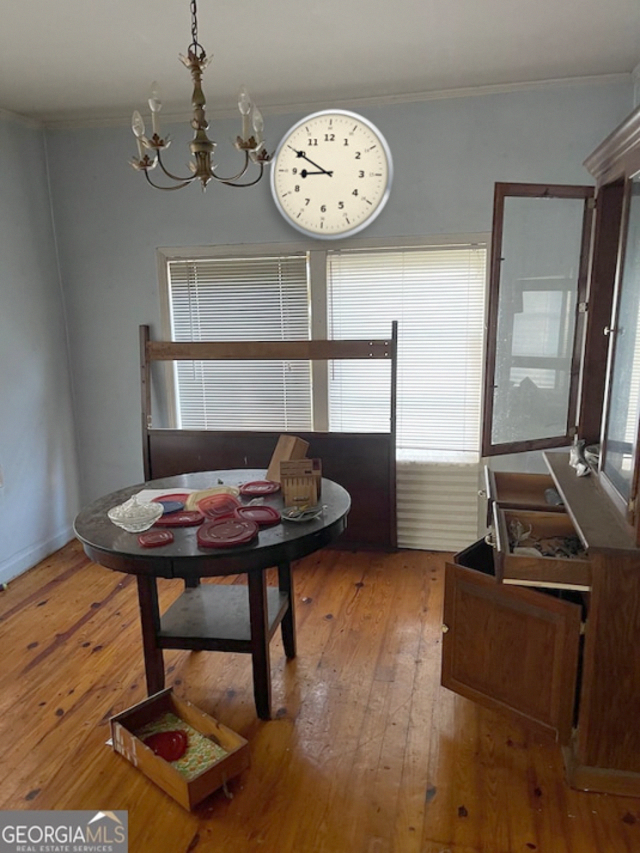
8:50
